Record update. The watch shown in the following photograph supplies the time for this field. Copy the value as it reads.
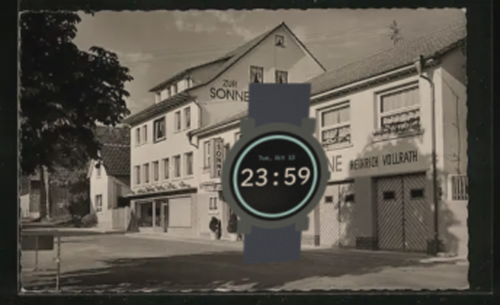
23:59
